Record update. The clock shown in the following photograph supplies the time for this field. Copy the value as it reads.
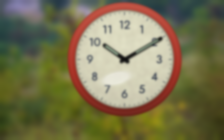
10:10
